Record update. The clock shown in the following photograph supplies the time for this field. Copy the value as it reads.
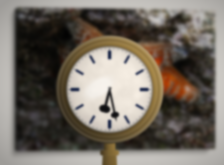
6:28
